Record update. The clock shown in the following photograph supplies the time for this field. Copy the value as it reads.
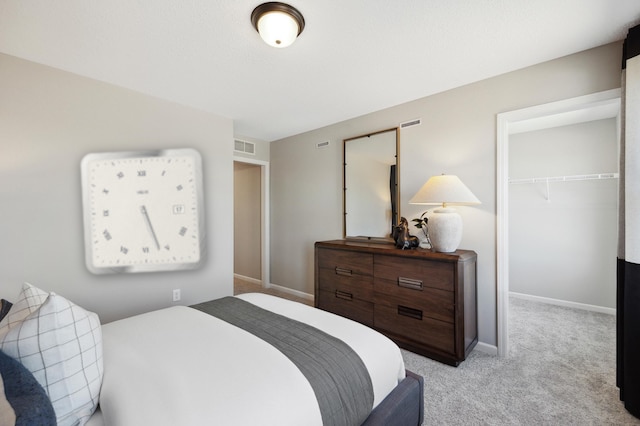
5:27
